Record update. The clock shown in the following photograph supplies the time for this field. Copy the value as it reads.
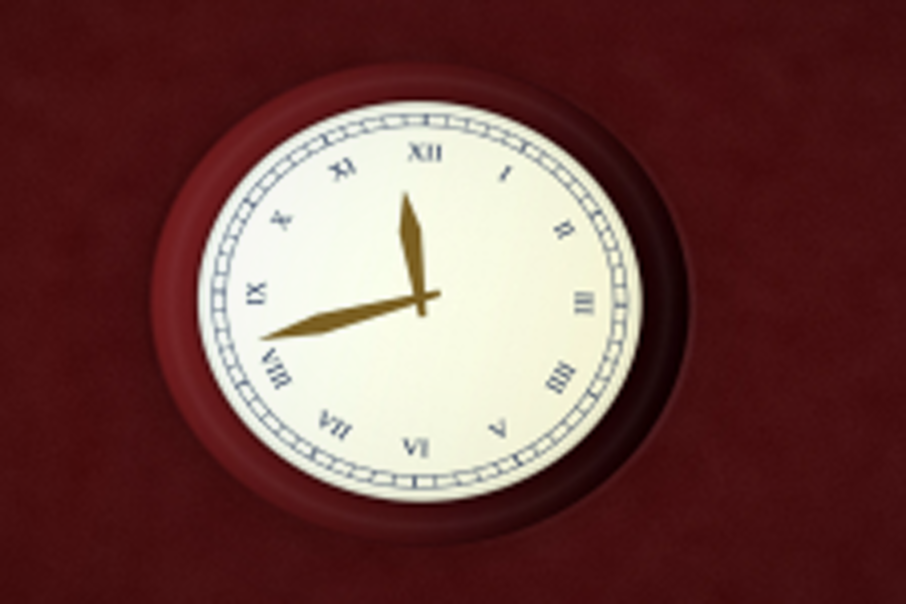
11:42
